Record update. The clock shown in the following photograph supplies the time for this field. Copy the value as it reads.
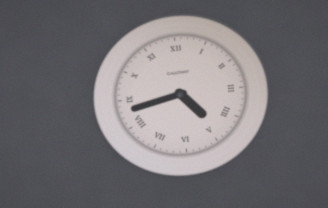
4:43
